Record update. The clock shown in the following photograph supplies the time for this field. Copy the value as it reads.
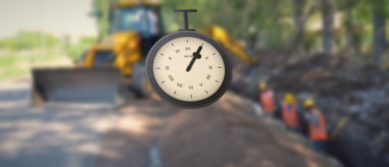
1:05
